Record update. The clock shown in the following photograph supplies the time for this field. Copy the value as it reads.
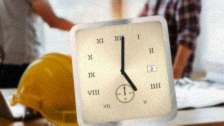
5:01
